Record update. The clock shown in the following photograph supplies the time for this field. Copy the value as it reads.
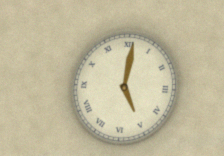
5:01
